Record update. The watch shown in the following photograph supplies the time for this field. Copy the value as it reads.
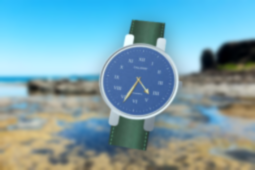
4:34
